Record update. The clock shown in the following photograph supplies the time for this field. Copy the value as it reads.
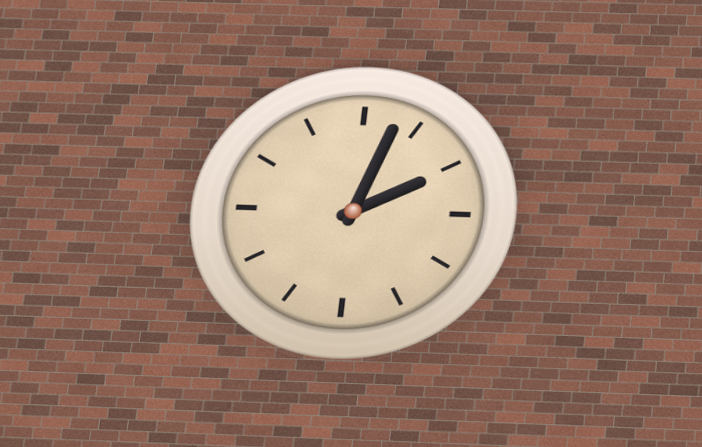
2:03
